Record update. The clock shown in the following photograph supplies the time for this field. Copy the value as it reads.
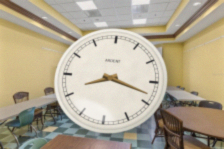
8:18
